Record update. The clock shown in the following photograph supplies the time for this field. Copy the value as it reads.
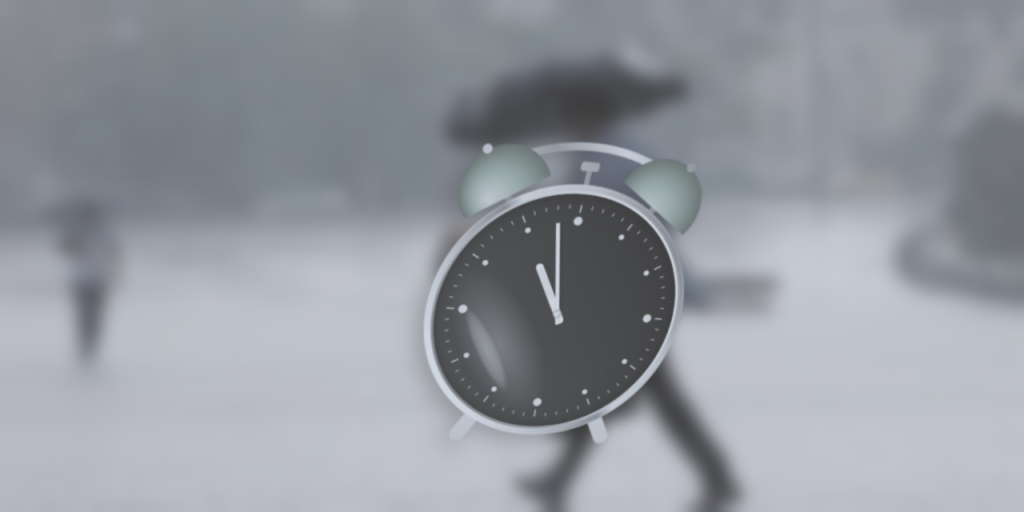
10:58
